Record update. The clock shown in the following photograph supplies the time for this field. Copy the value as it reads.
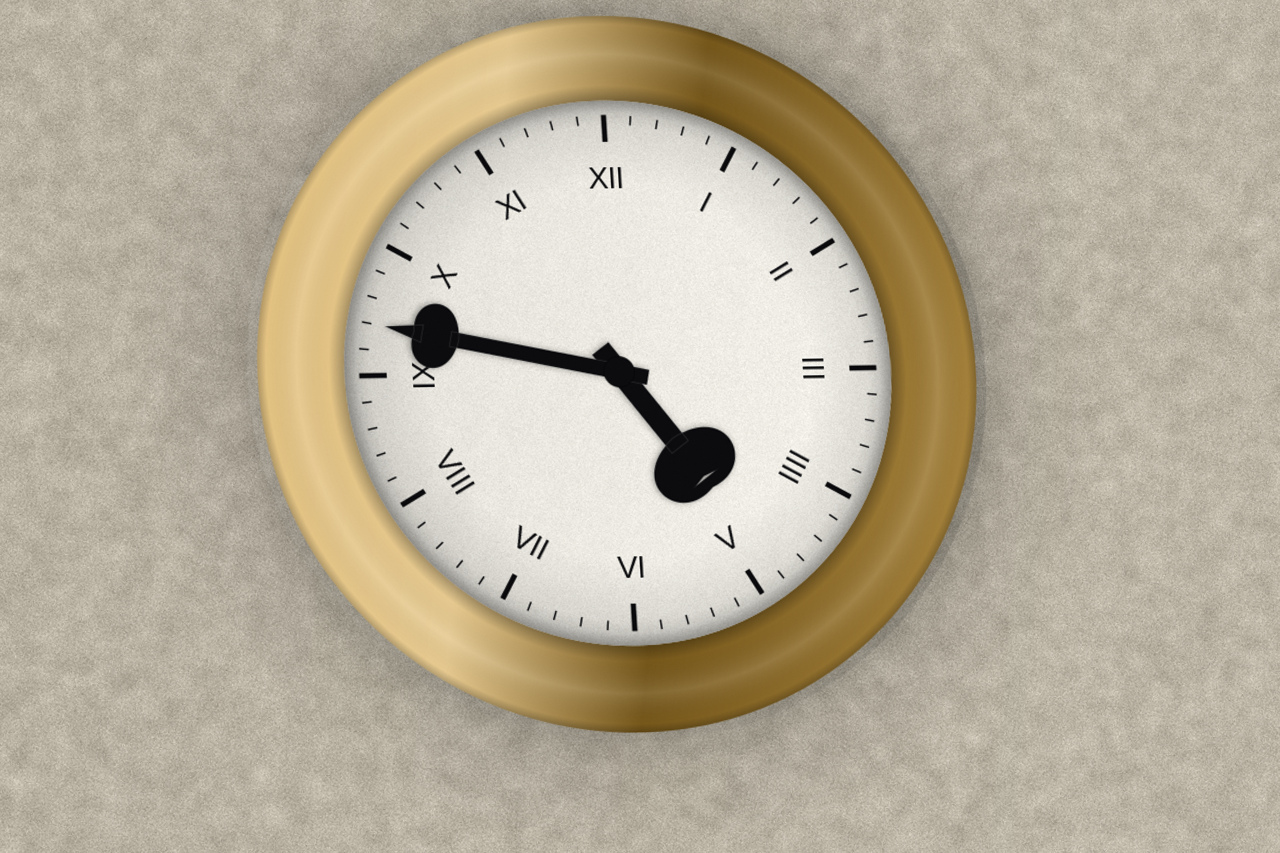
4:47
